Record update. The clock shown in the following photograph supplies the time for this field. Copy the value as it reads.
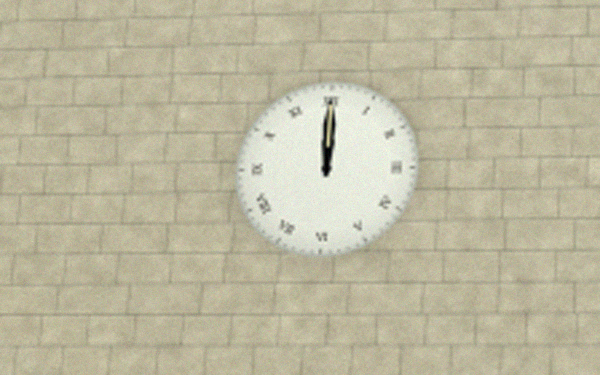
12:00
